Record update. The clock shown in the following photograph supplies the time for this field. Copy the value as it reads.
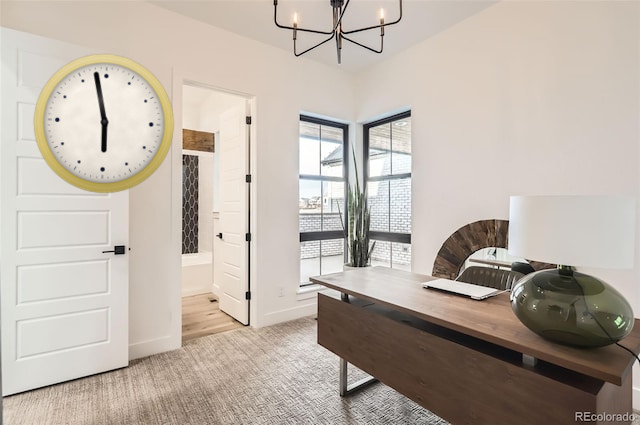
5:58
